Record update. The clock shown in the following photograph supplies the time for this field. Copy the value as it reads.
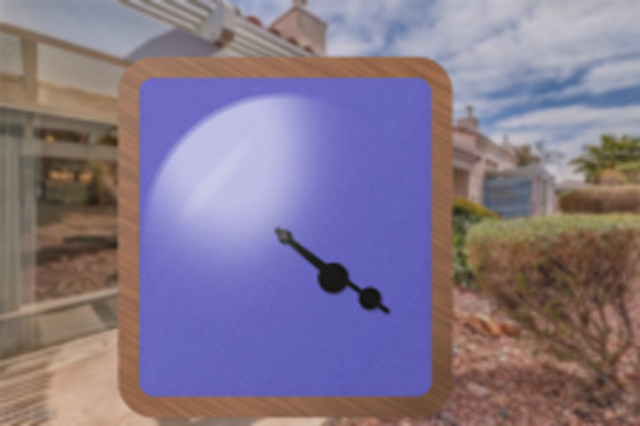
4:21
